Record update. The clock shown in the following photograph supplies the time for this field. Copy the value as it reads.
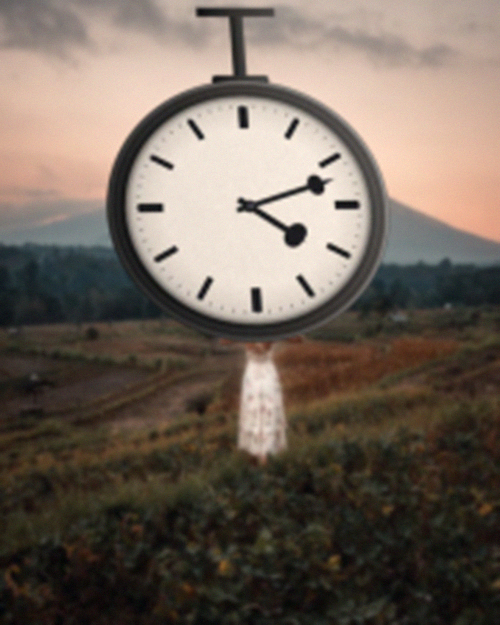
4:12
